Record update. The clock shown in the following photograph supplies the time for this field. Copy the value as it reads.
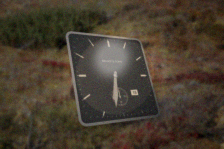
6:32
